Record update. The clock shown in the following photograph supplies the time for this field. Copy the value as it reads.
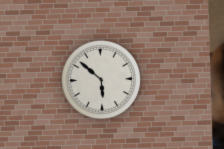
5:52
